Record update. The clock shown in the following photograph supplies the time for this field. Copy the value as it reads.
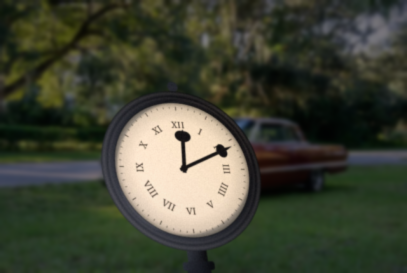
12:11
